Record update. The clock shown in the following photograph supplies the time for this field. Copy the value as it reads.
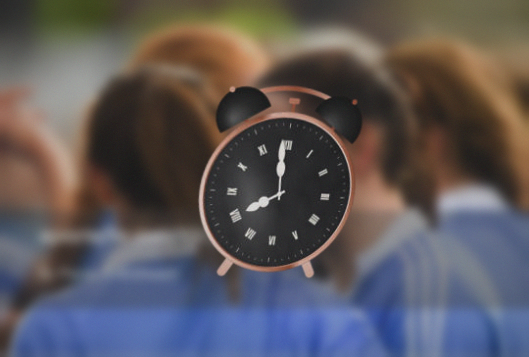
7:59
